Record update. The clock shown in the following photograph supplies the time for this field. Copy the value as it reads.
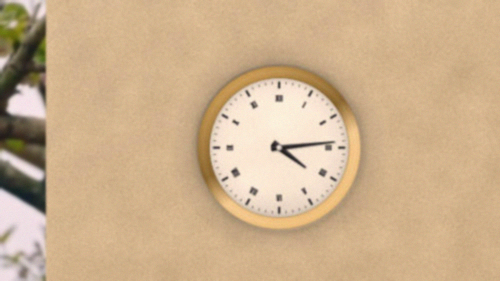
4:14
